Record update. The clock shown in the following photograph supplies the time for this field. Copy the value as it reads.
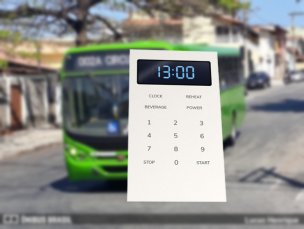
13:00
